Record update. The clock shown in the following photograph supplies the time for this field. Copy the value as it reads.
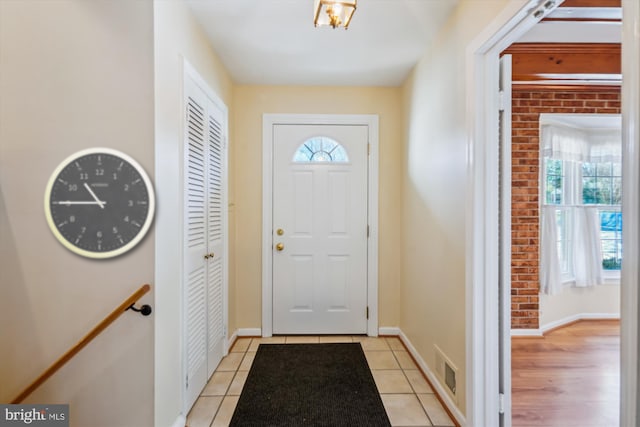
10:45
